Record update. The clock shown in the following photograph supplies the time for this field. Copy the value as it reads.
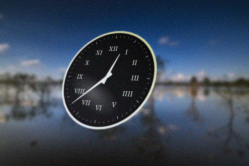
12:38
